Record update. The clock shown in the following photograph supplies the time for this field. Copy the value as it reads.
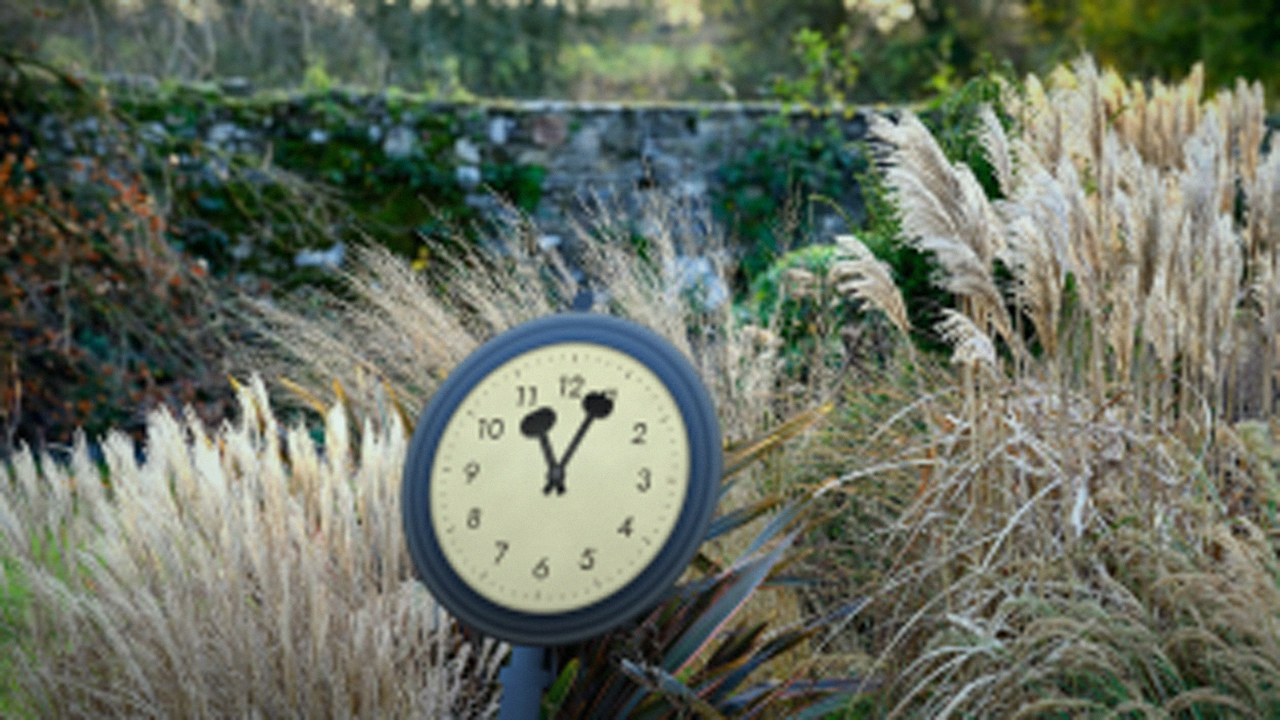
11:04
